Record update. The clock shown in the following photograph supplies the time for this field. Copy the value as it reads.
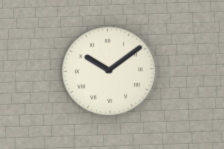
10:09
